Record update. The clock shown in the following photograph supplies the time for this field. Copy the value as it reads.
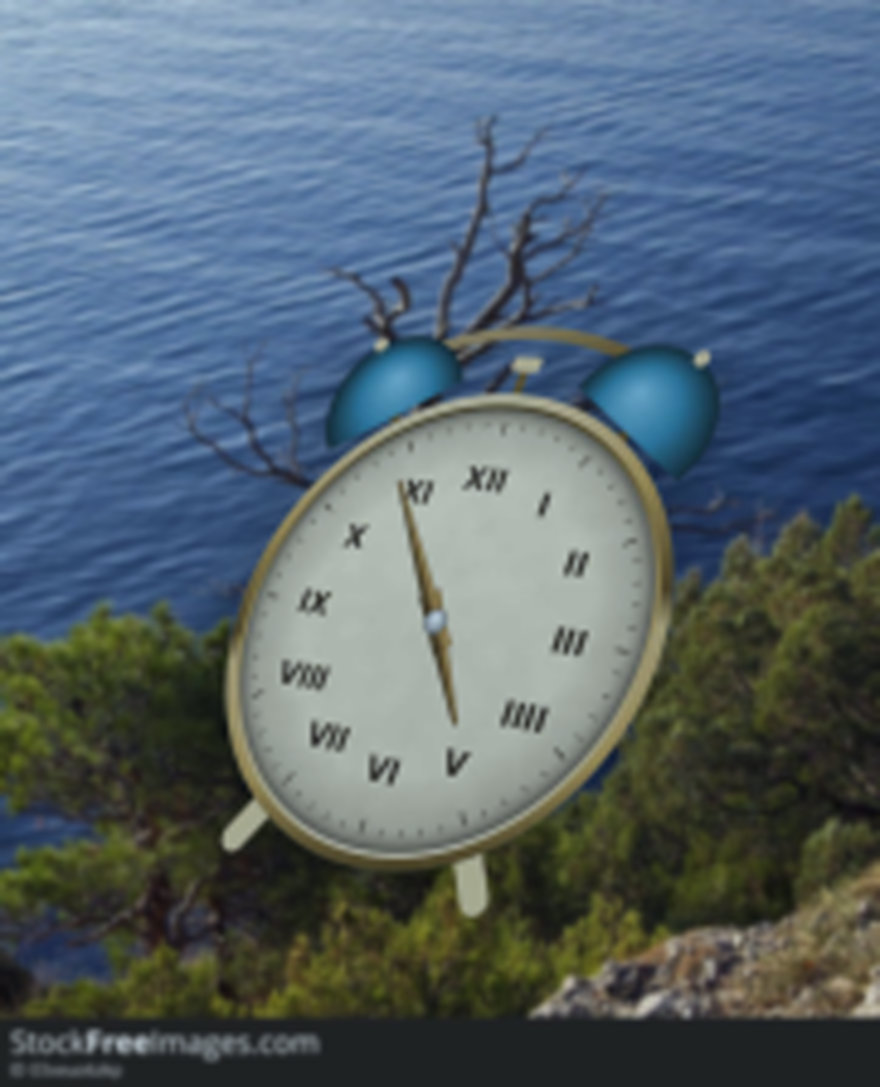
4:54
